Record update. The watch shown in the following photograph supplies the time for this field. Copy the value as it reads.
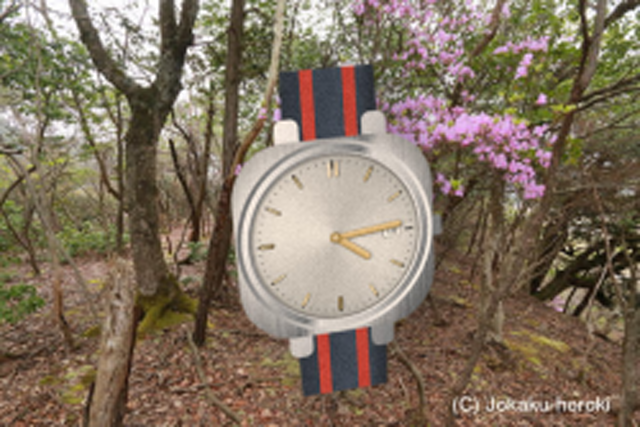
4:14
